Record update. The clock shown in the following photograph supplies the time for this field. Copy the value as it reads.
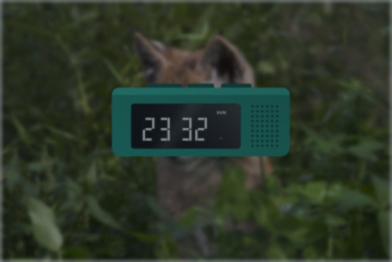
23:32
